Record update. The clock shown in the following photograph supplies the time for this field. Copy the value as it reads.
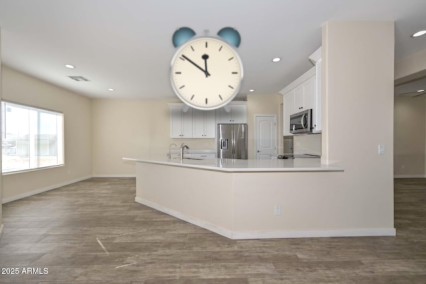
11:51
